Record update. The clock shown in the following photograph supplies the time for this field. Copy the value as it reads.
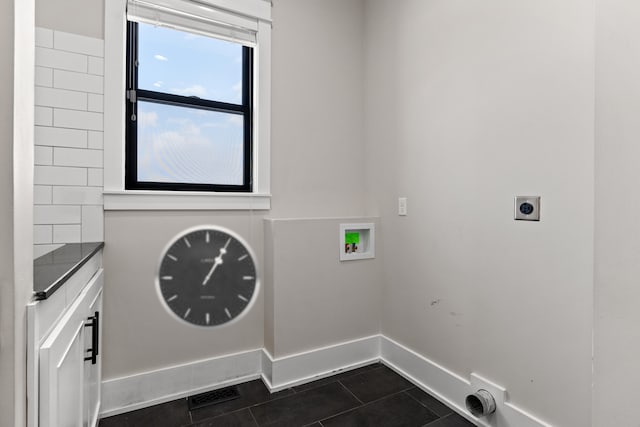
1:05
